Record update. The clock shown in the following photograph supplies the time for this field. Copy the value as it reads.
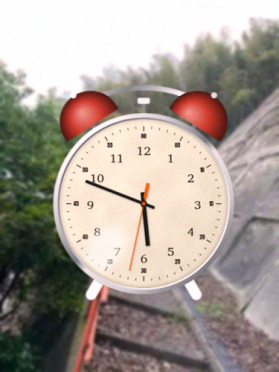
5:48:32
